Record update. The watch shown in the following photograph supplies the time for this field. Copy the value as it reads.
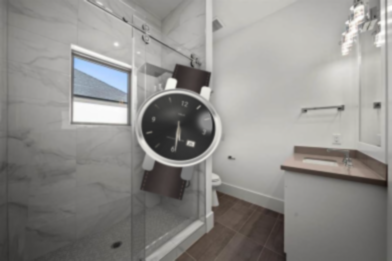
5:29
